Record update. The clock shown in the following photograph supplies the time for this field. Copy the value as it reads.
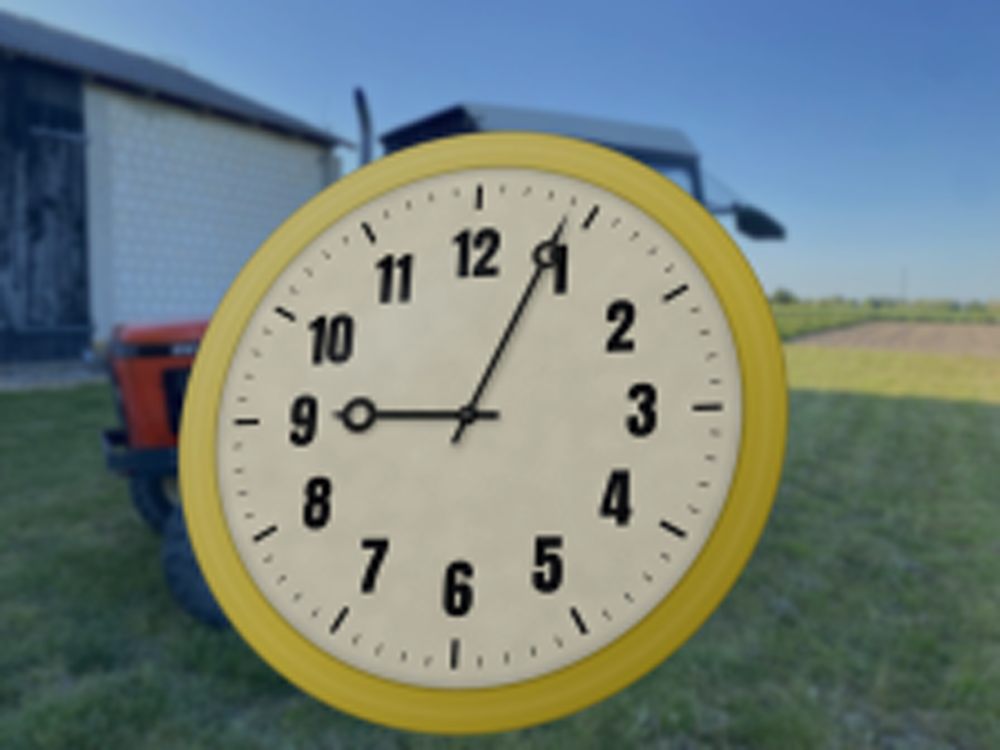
9:04
